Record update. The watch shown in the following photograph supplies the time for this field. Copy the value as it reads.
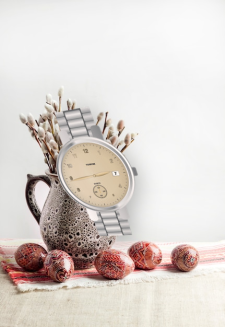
2:44
